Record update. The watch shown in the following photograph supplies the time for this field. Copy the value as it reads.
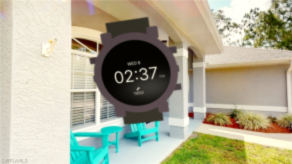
2:37
